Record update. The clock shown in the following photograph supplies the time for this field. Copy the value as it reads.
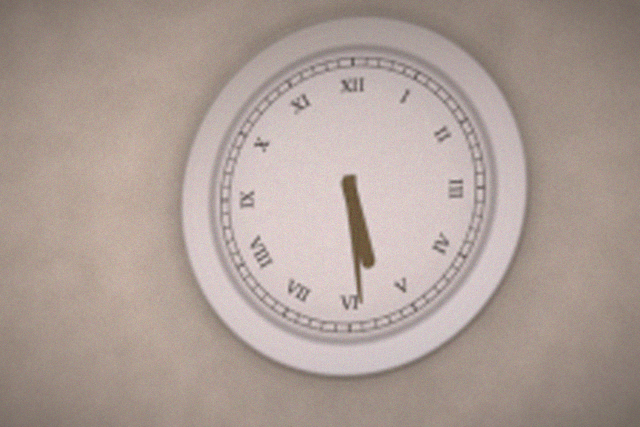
5:29
